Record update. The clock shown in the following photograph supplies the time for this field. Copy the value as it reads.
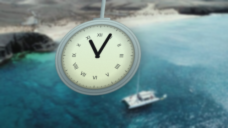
11:04
